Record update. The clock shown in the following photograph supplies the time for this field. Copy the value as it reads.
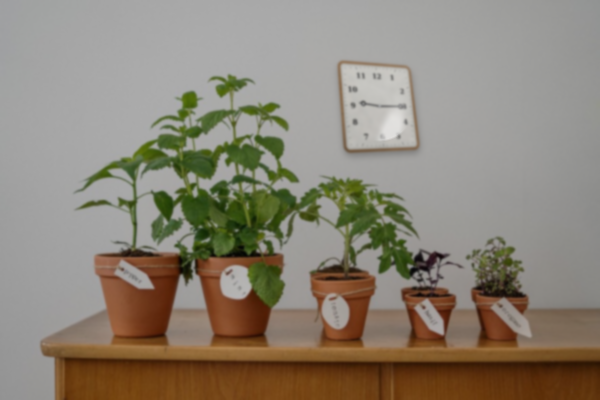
9:15
